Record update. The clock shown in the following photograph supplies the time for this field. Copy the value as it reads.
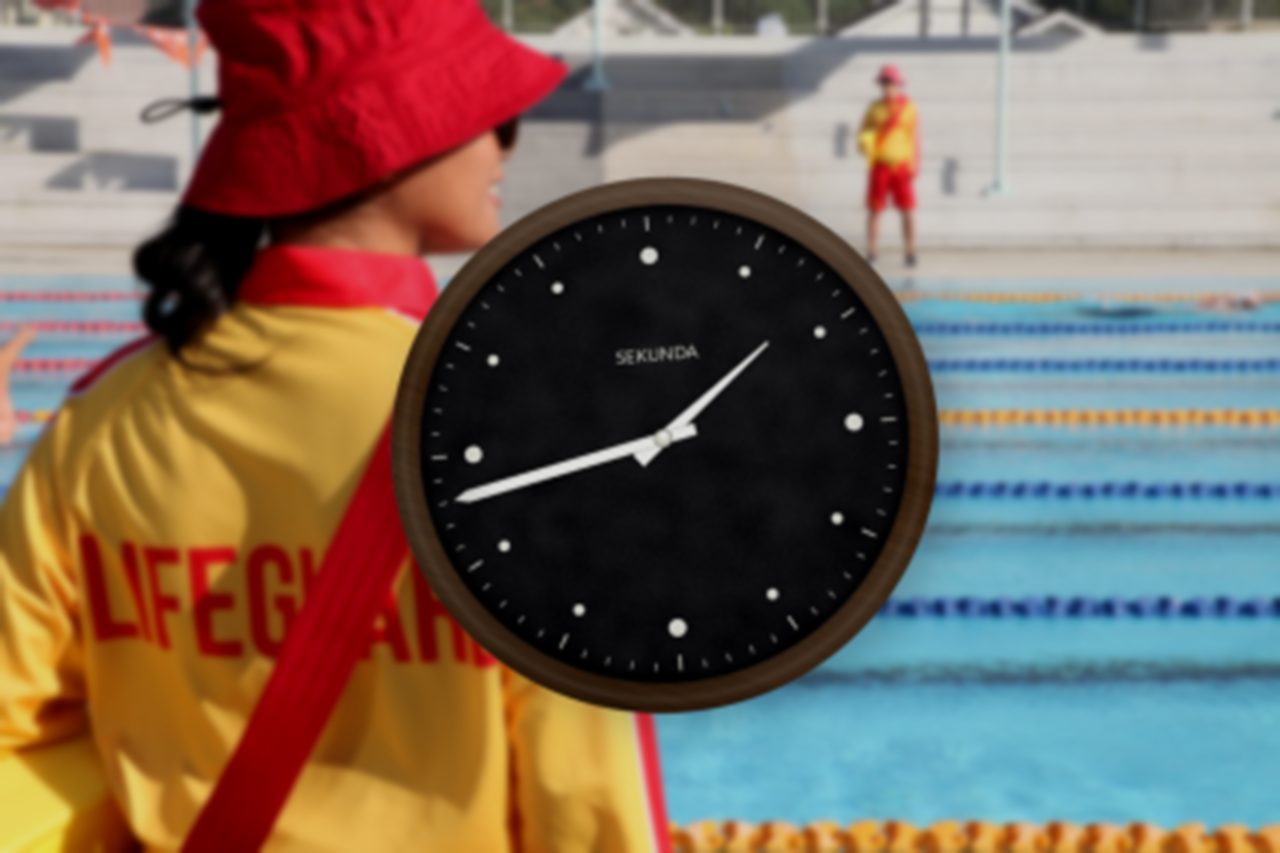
1:43
